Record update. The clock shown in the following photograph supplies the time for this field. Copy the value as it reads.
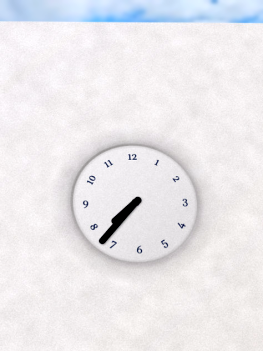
7:37
